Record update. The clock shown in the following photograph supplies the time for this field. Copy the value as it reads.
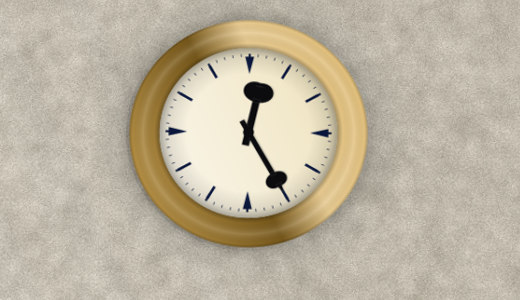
12:25
